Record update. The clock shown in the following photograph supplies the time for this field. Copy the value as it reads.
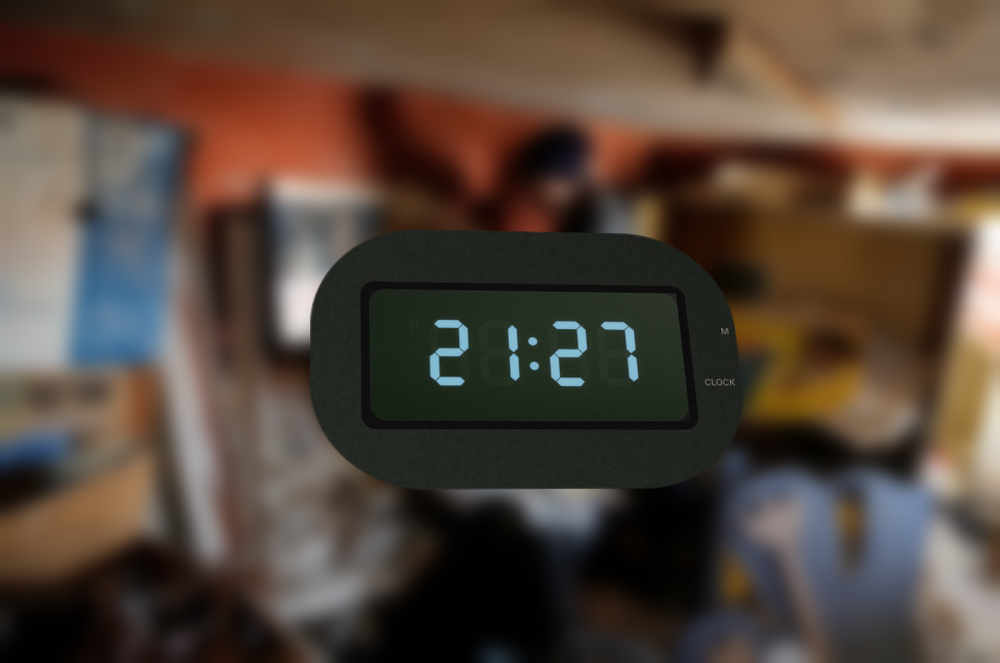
21:27
